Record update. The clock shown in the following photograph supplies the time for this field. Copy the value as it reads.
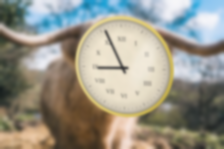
8:56
